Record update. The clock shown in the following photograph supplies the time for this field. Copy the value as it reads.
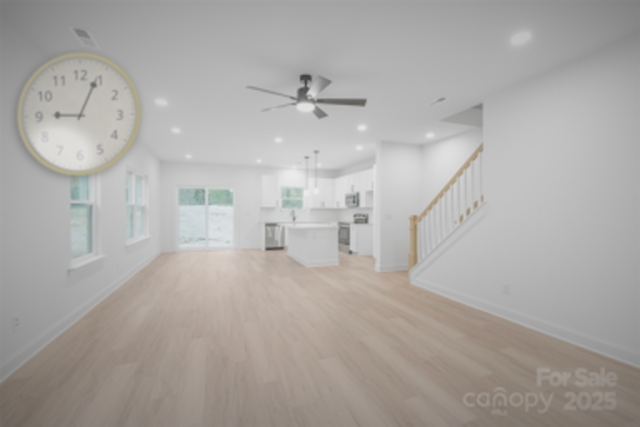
9:04
